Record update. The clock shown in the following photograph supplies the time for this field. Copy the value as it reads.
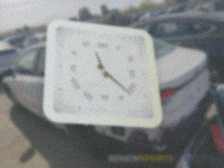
11:22
